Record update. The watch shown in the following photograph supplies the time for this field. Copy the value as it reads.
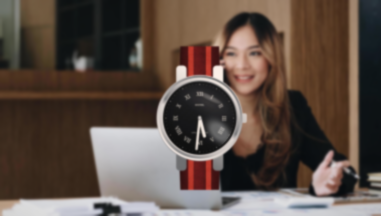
5:31
